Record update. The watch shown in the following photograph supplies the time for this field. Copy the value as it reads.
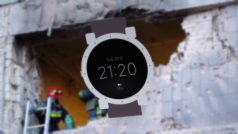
21:20
